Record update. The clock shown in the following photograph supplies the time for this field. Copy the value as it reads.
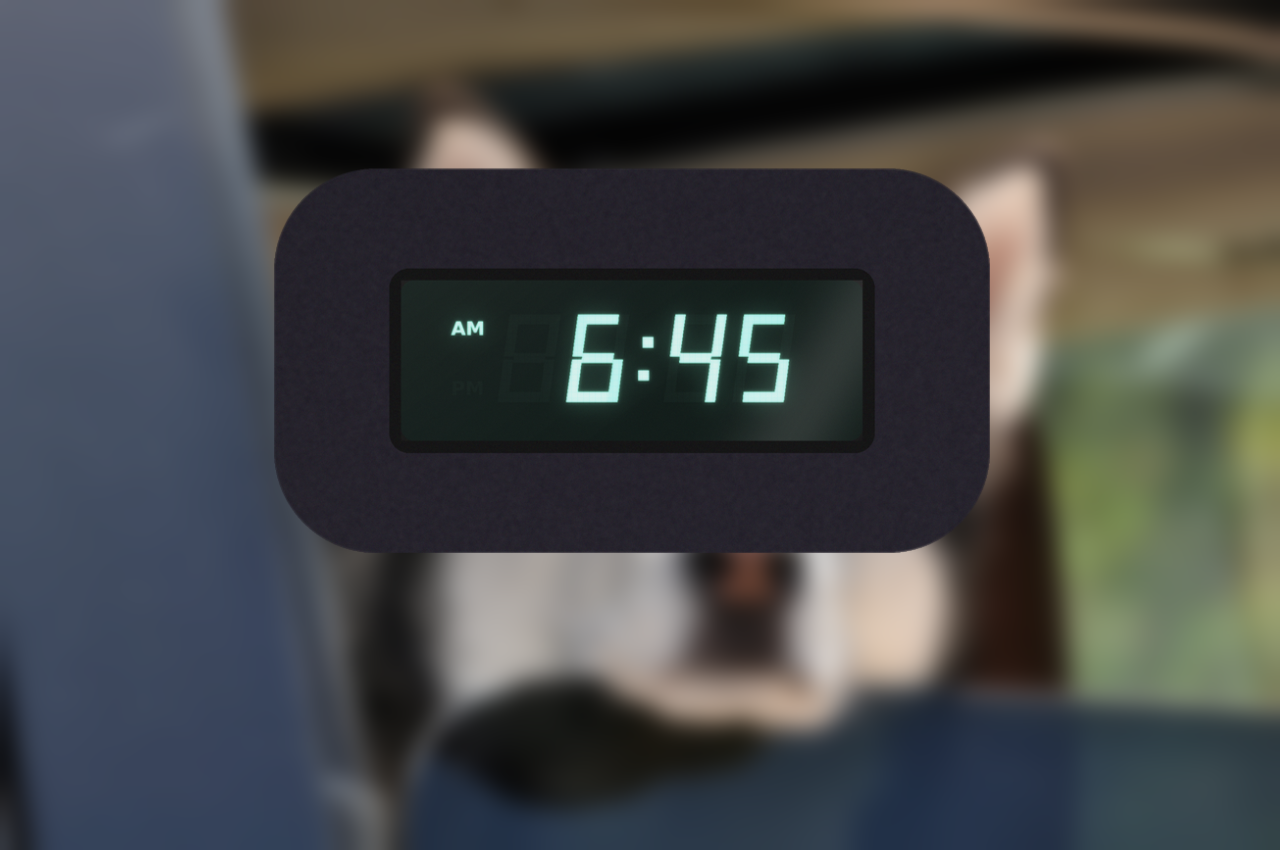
6:45
